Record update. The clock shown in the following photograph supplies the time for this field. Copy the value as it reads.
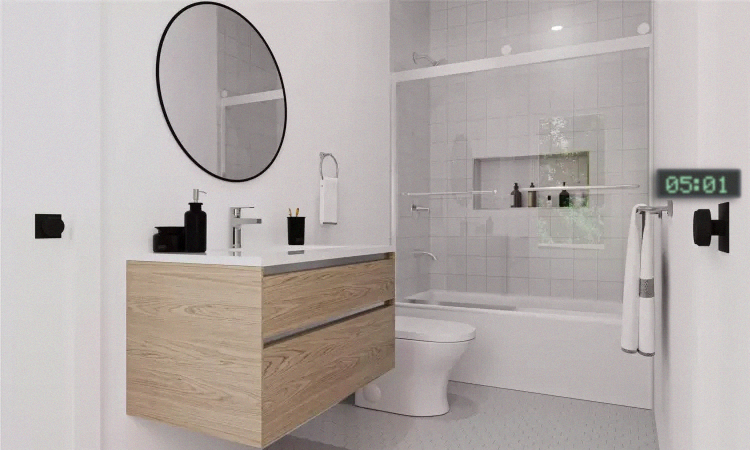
5:01
